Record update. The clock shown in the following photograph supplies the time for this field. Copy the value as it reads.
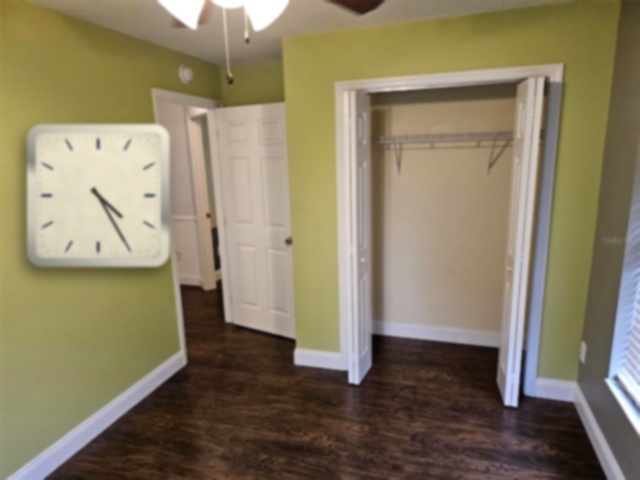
4:25
